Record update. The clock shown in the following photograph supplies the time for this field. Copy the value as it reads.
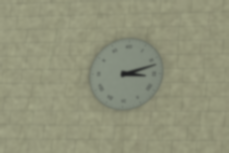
3:12
